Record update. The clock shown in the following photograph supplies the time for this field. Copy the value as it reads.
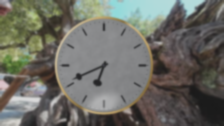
6:41
